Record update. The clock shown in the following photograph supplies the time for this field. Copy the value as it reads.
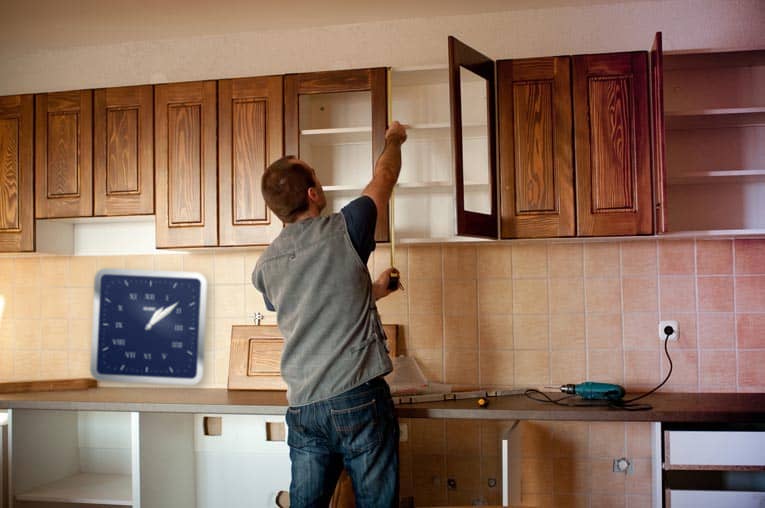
1:08
